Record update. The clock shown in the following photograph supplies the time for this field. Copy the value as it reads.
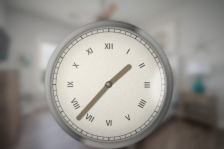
1:37
